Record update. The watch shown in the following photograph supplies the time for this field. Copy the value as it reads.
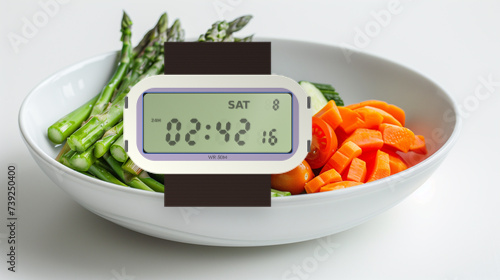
2:42:16
